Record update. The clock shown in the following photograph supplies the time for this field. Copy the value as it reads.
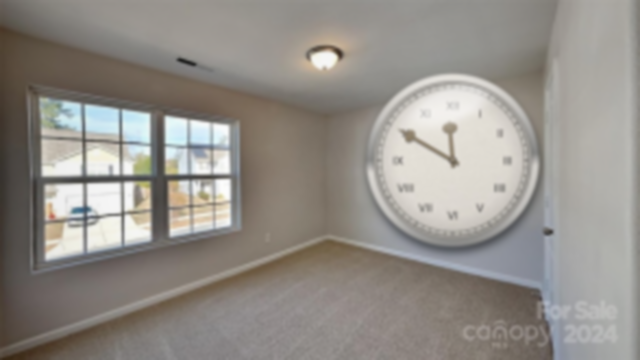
11:50
